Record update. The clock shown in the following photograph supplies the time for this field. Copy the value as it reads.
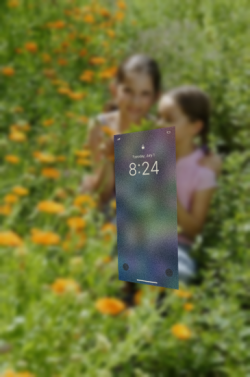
8:24
